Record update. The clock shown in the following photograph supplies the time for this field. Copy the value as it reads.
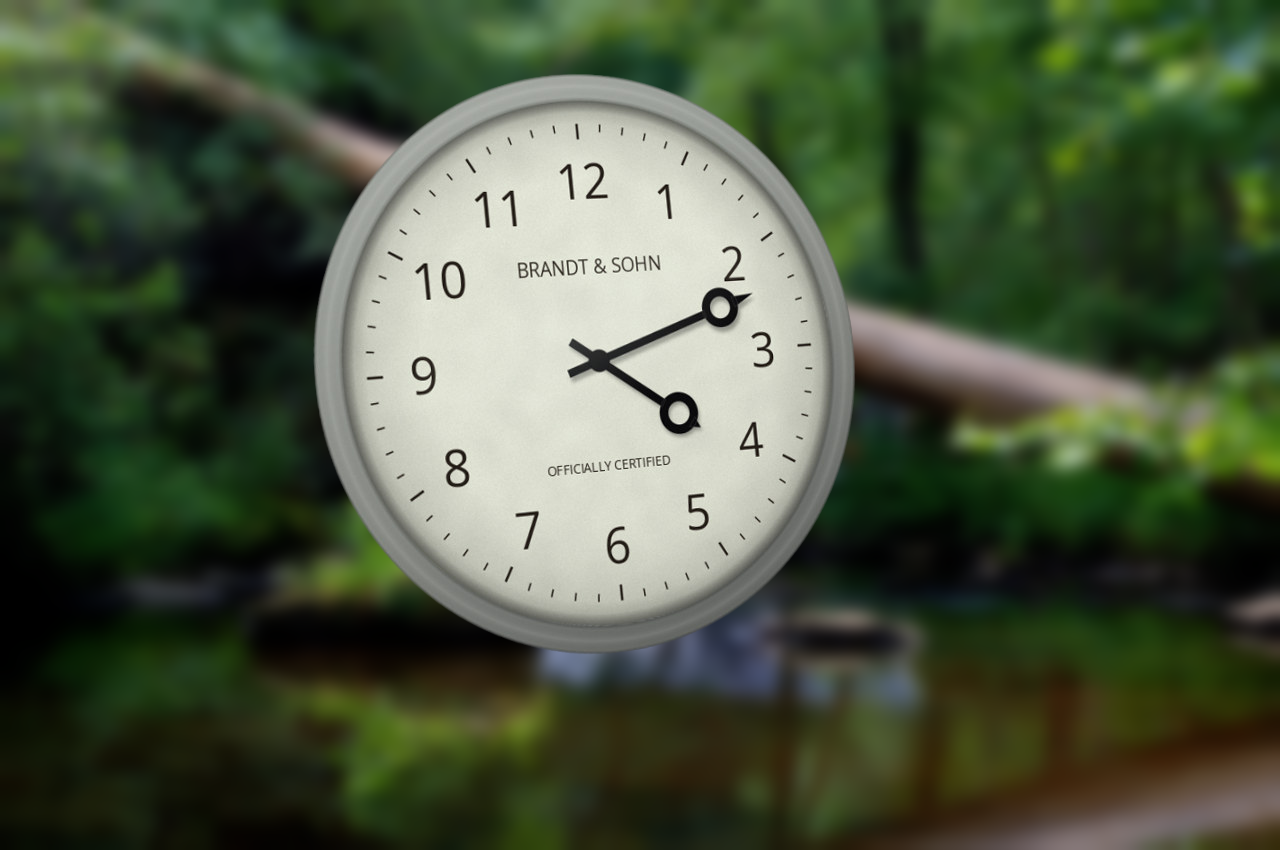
4:12
